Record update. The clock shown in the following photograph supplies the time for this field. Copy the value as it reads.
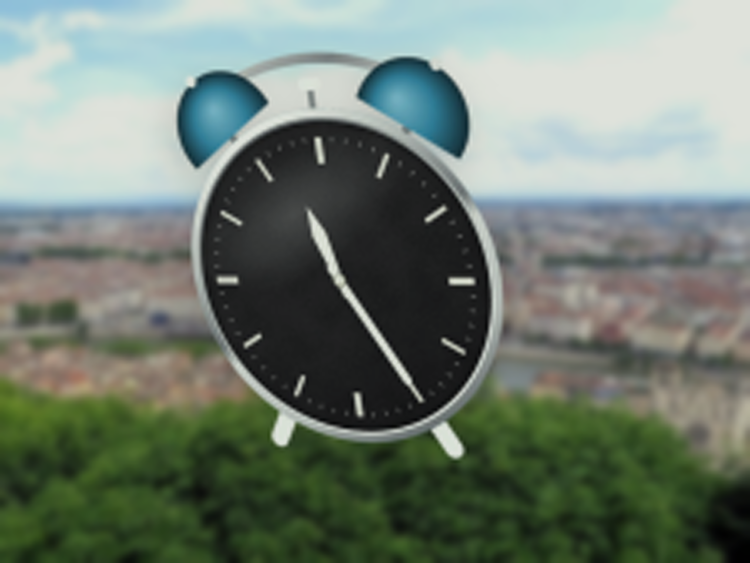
11:25
